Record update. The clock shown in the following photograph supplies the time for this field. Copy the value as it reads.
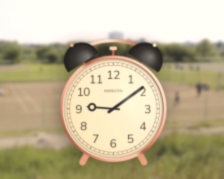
9:09
